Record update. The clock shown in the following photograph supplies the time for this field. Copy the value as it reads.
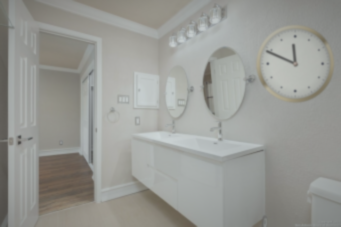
11:49
